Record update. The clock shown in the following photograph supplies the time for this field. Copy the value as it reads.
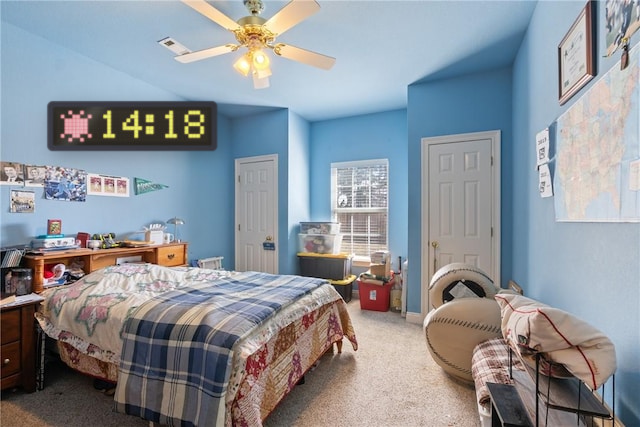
14:18
